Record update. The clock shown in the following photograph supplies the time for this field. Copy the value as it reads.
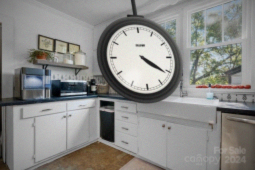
4:21
